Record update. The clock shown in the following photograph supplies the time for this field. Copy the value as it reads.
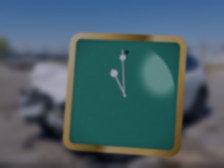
10:59
